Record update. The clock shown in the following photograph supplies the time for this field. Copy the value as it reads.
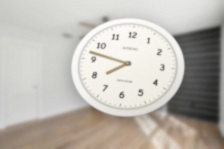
7:47
